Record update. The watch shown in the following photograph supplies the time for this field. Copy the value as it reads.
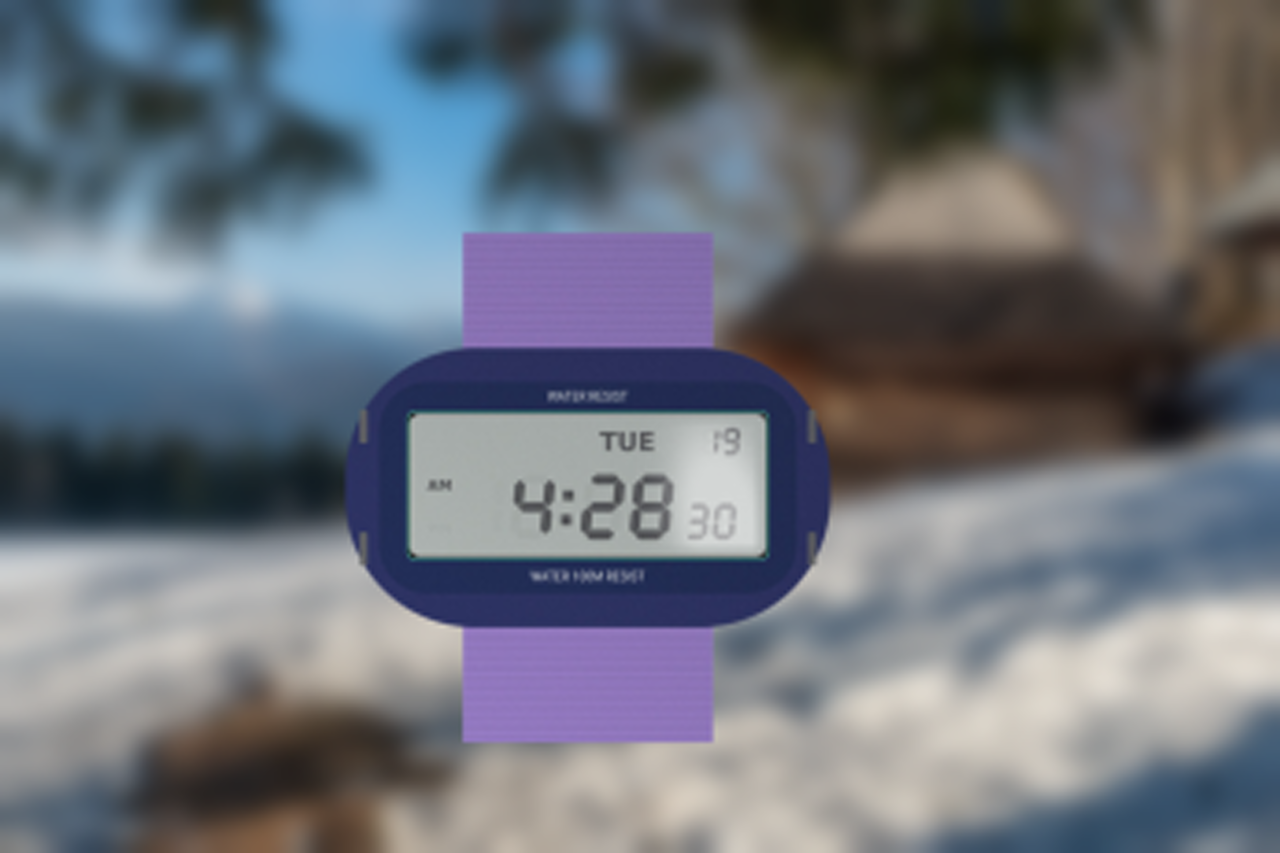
4:28:30
